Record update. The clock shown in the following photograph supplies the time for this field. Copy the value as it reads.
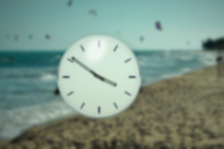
3:51
